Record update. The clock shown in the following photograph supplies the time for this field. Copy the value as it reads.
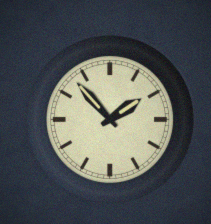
1:53
